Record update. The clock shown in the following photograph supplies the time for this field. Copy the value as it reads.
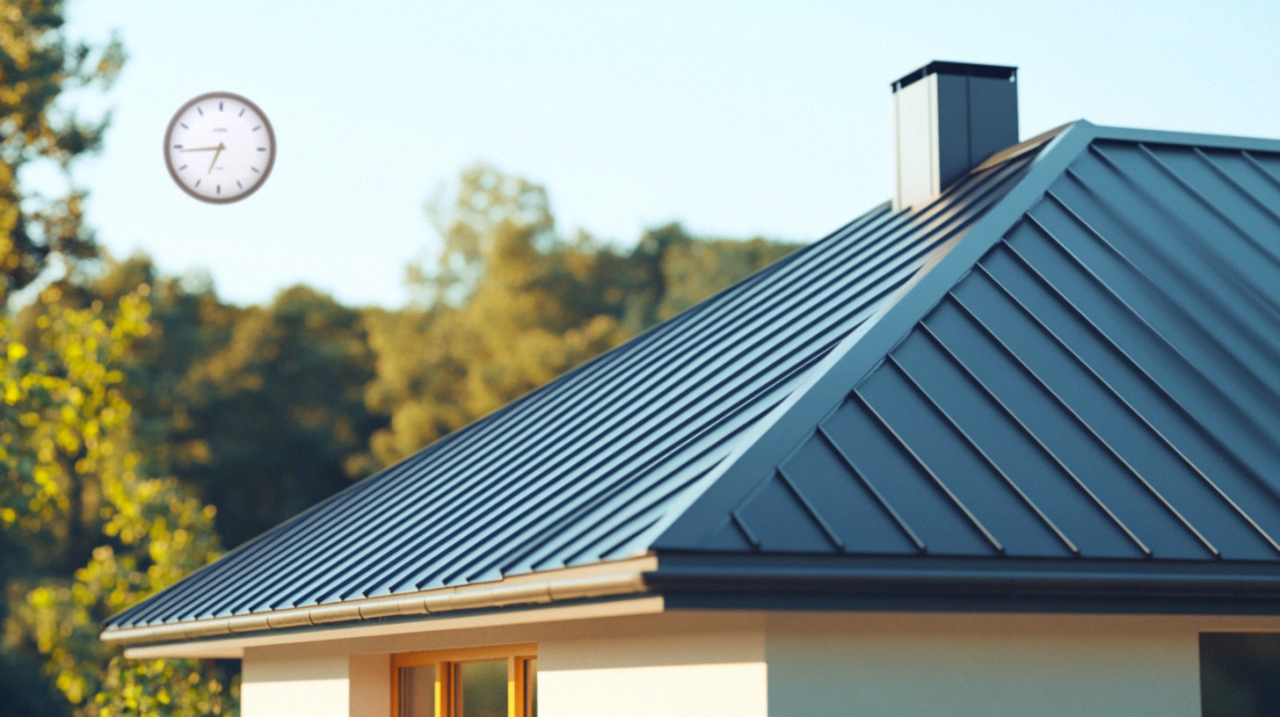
6:44
